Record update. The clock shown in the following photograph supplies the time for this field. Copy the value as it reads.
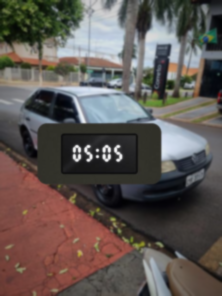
5:05
